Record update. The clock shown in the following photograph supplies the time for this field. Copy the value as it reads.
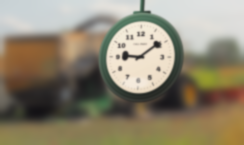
9:09
